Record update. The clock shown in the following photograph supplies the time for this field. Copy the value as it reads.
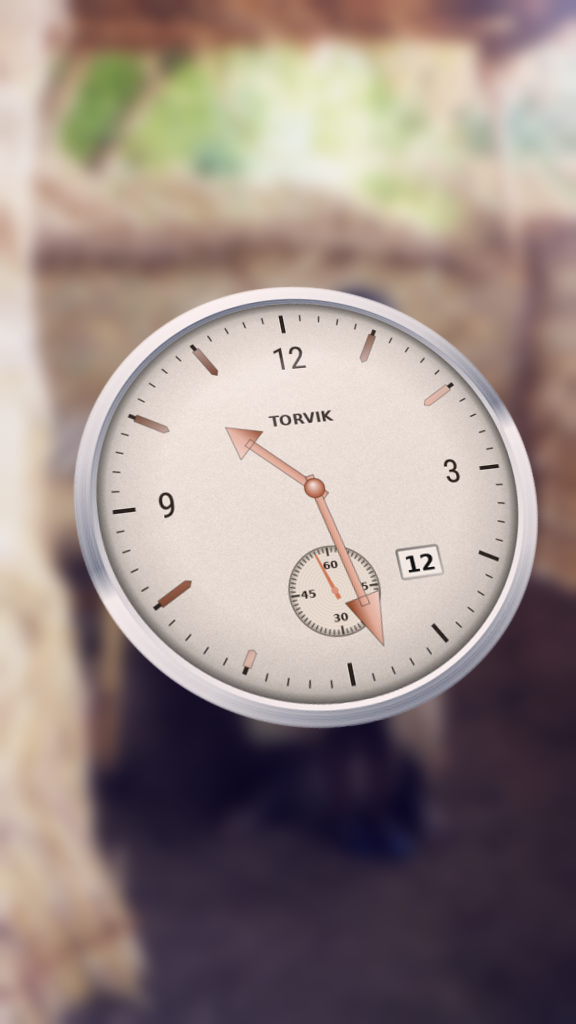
10:27:57
